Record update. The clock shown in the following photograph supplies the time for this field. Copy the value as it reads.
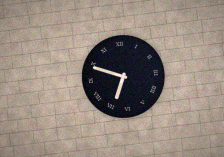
6:49
